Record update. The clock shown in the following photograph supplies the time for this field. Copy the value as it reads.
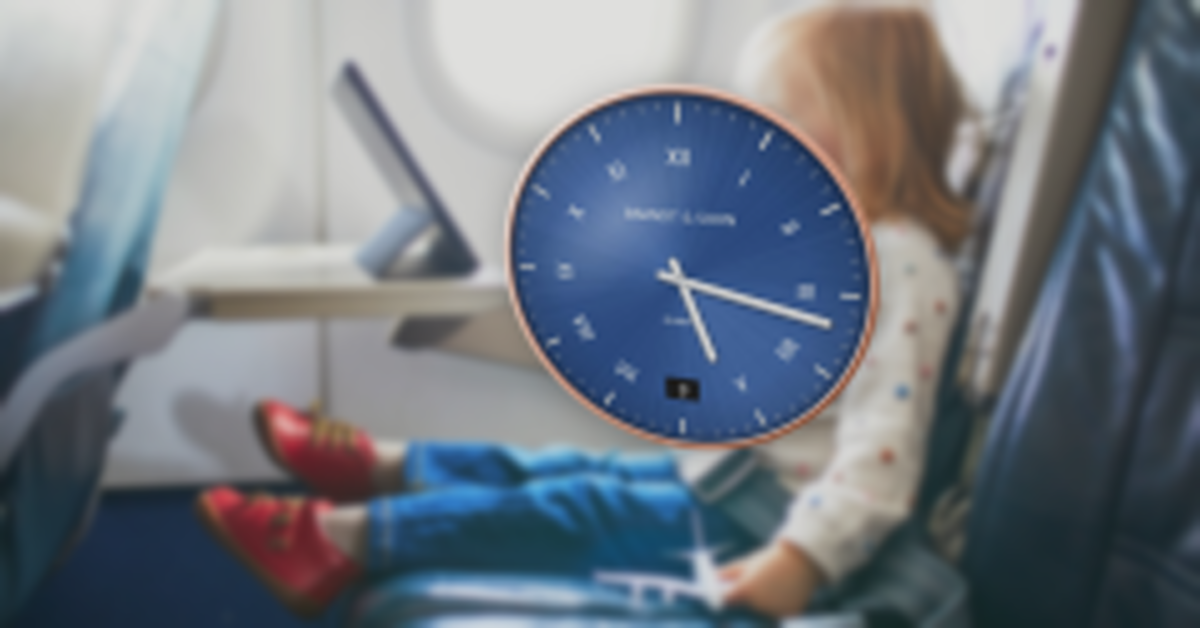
5:17
